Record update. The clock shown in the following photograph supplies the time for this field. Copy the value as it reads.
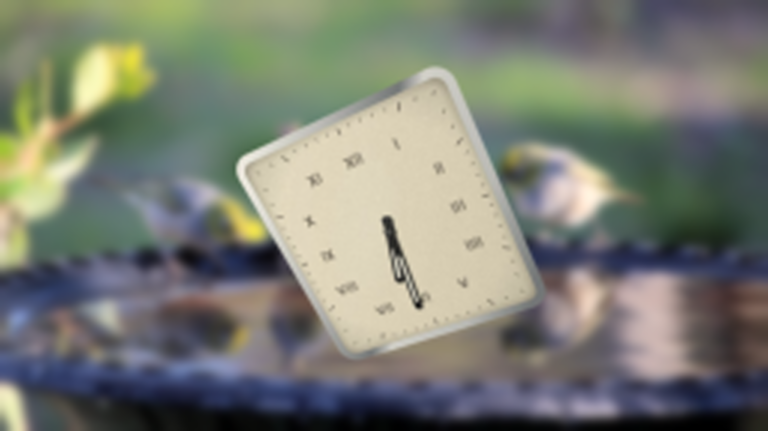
6:31
